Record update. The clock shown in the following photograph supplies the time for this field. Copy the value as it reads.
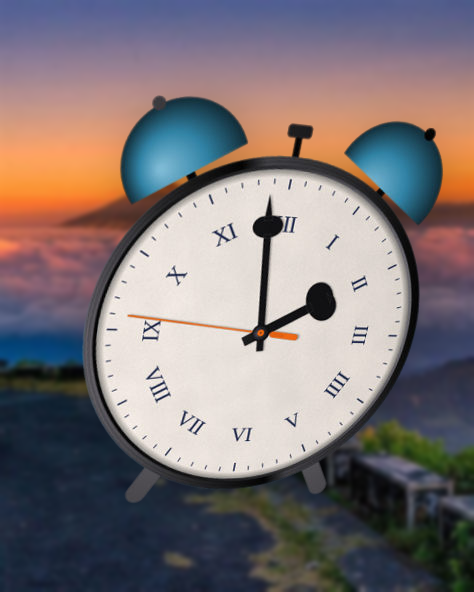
1:58:46
